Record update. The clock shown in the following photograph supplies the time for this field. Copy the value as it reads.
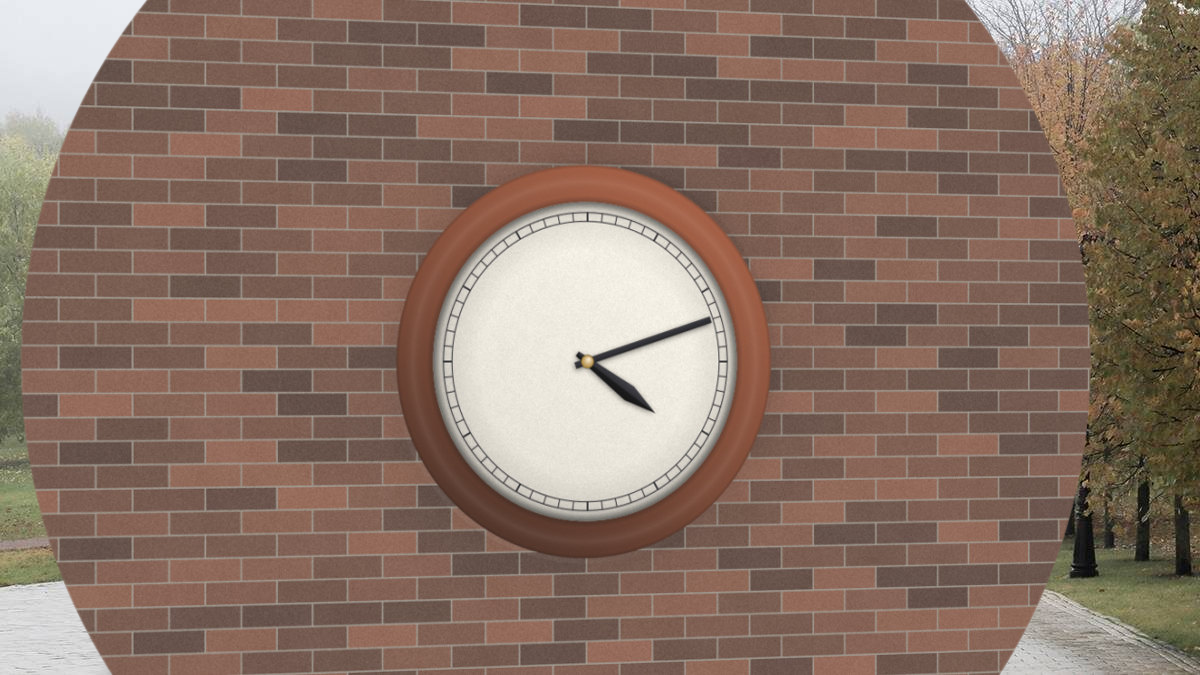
4:12
